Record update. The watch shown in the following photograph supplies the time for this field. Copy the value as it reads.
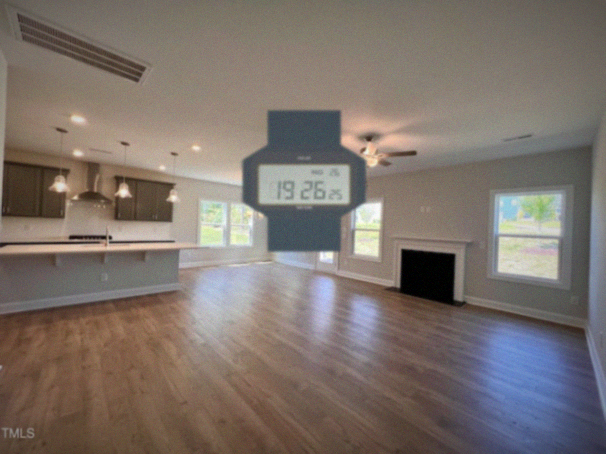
19:26
